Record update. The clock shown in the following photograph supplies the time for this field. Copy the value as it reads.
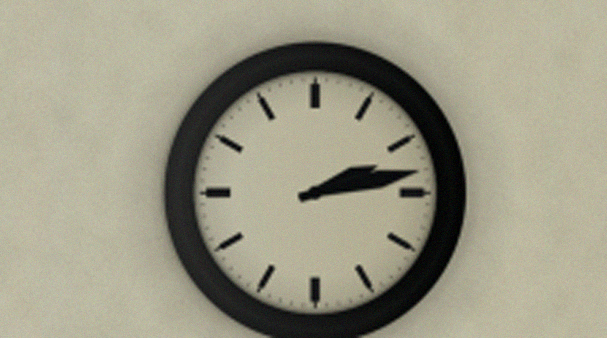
2:13
